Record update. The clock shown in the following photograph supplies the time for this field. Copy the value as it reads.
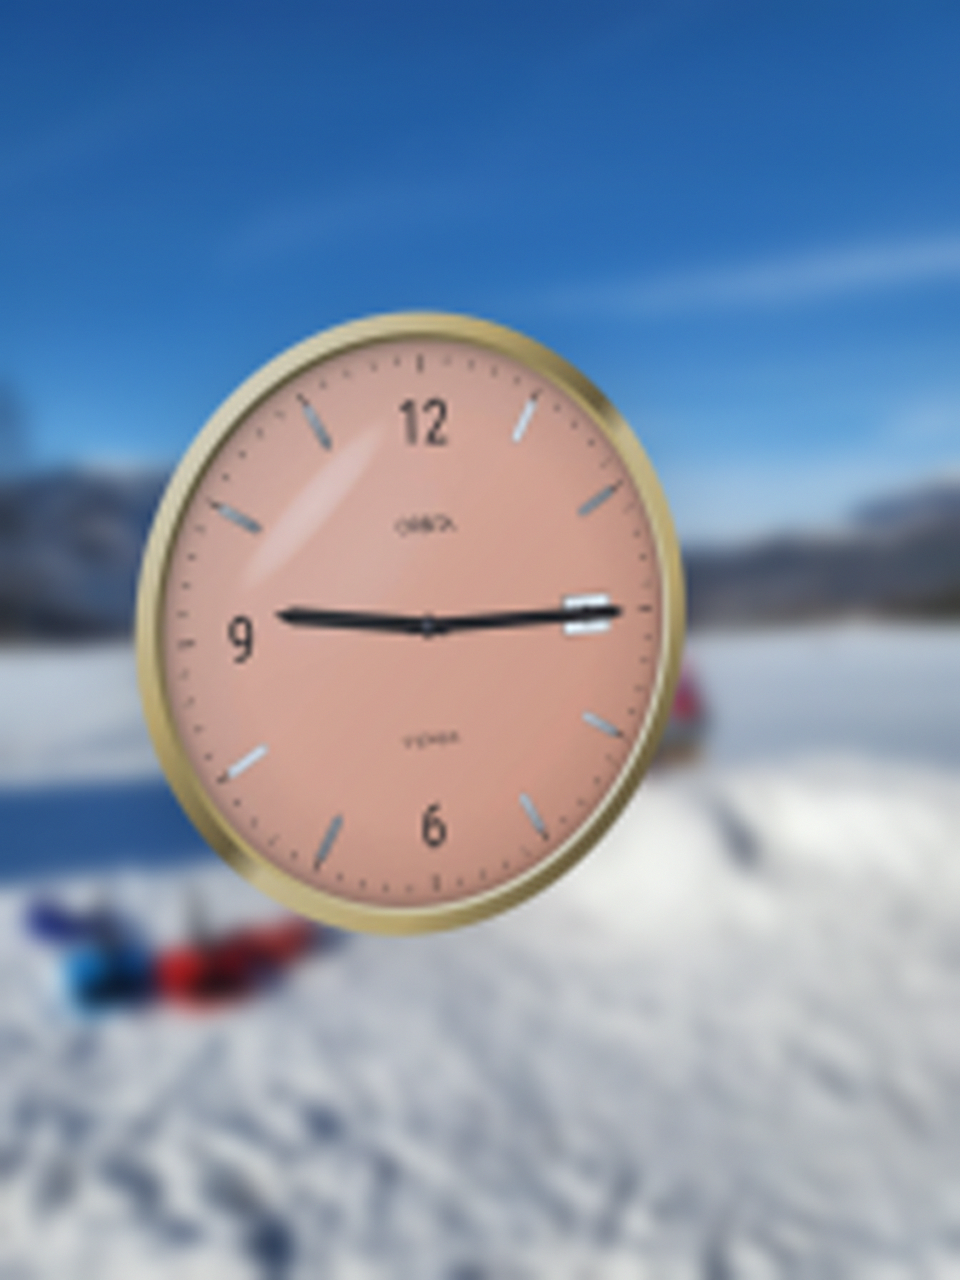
9:15
